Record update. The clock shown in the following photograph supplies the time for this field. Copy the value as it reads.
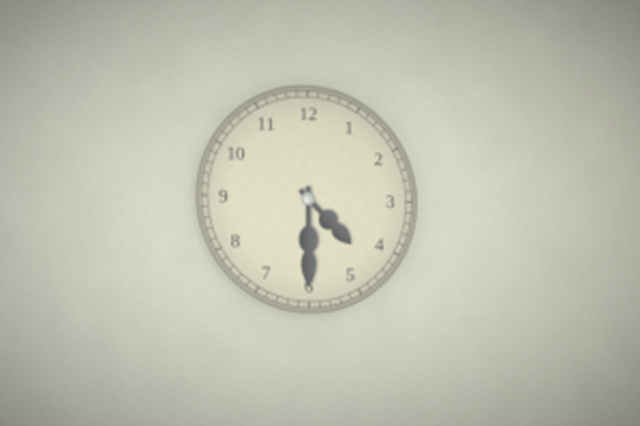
4:30
